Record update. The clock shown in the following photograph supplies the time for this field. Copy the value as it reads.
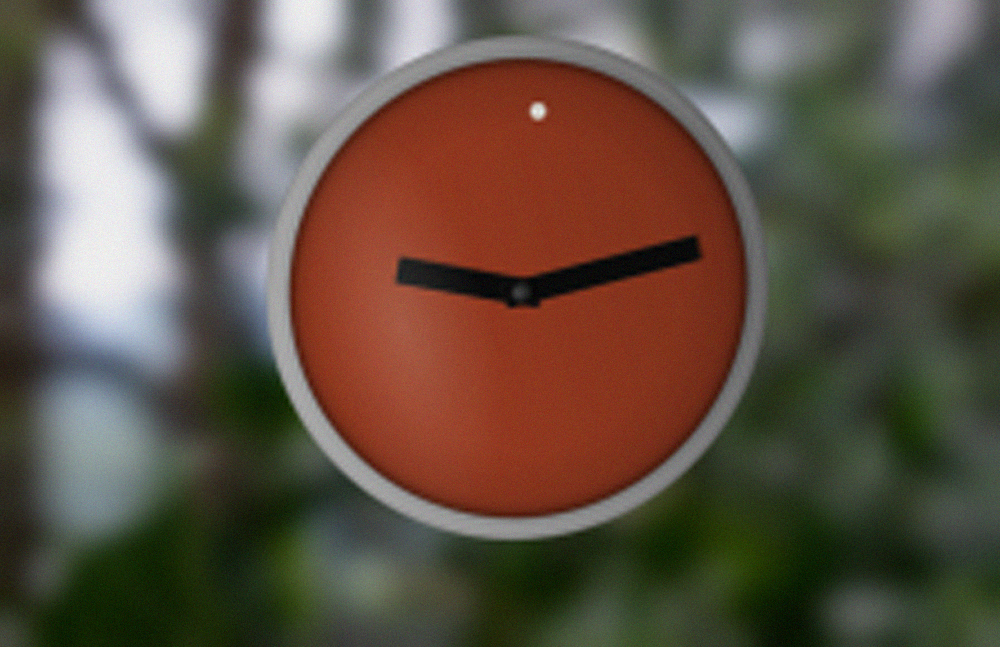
9:12
